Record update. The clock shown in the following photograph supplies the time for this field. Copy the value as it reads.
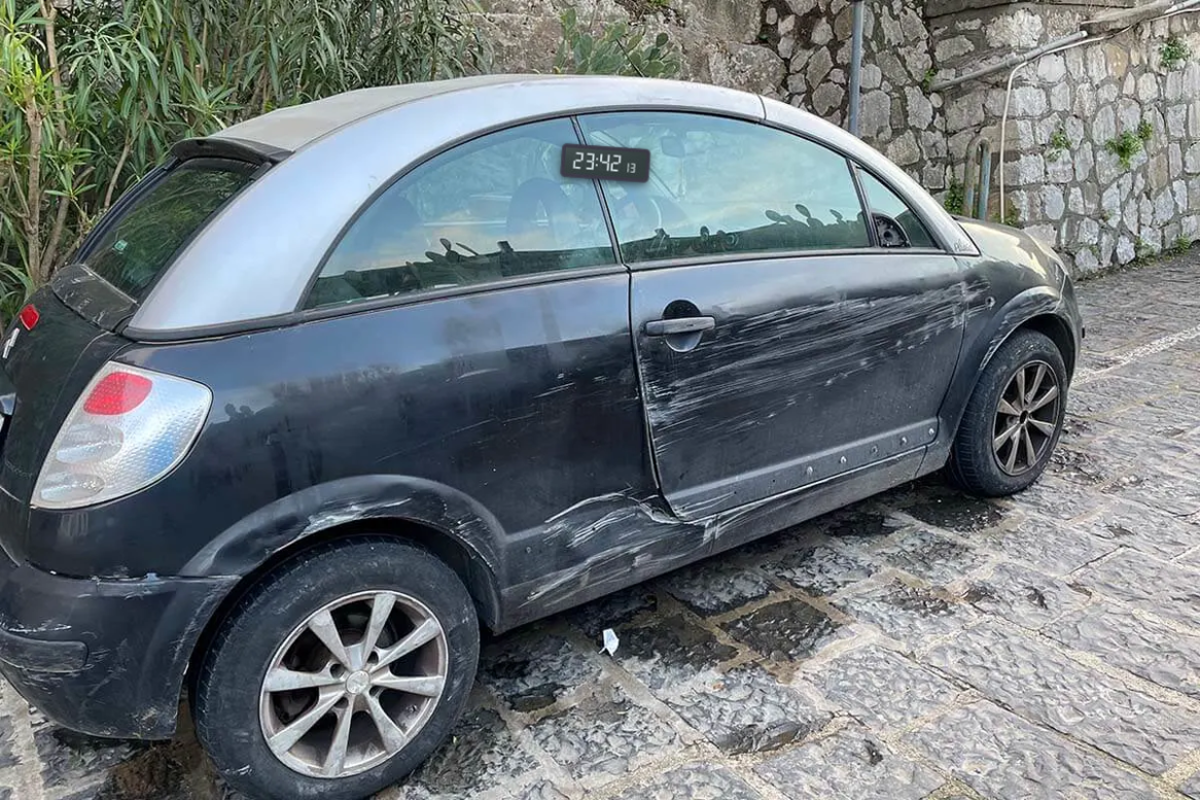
23:42:13
